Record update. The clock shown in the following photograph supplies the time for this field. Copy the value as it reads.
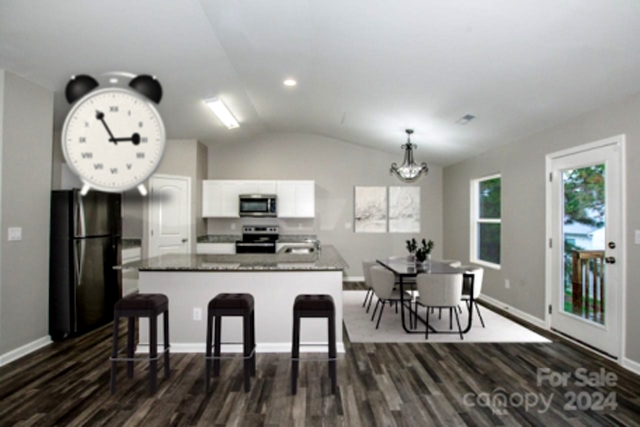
2:55
